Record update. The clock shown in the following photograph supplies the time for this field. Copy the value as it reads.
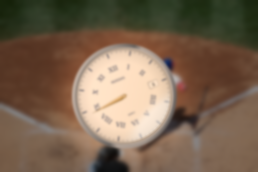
8:44
